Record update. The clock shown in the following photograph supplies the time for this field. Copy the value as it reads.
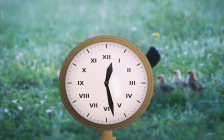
12:28
